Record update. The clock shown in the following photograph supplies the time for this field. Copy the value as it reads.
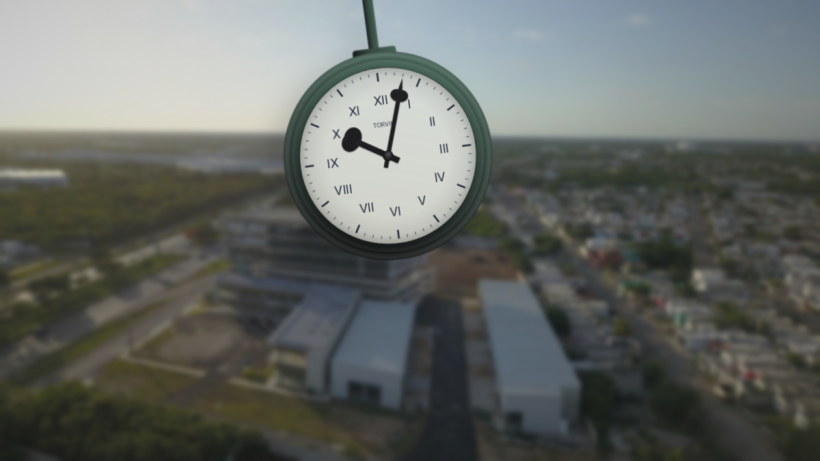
10:03
